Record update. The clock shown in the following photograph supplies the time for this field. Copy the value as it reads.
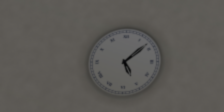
5:08
